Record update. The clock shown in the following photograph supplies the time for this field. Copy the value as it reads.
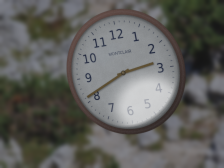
2:41
